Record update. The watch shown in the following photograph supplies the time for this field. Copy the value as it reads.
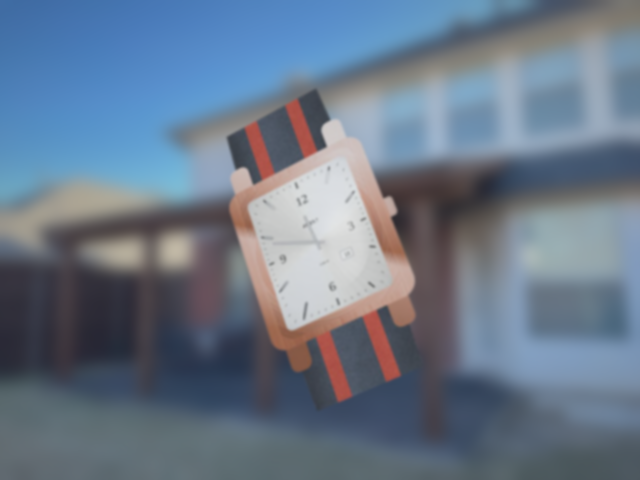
11:49
